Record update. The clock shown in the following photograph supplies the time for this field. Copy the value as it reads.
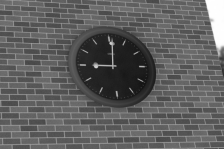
9:01
